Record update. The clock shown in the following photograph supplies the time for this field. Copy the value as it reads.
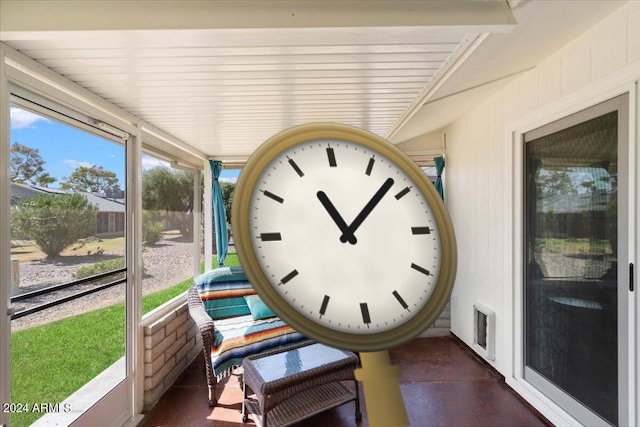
11:08
